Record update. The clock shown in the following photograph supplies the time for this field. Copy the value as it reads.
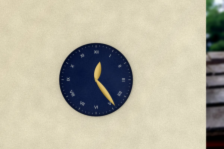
12:24
